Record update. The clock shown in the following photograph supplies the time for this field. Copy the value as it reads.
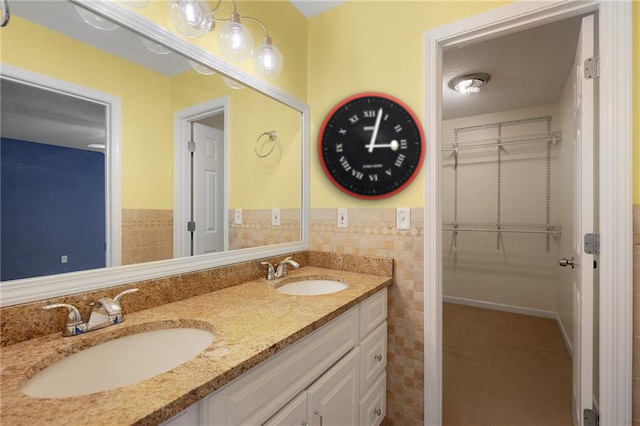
3:03
